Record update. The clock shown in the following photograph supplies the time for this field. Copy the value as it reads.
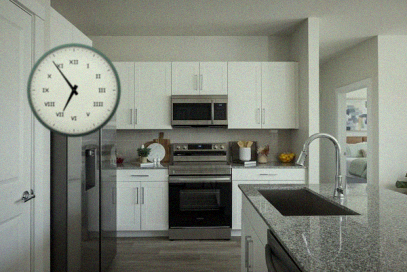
6:54
